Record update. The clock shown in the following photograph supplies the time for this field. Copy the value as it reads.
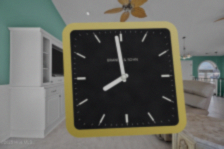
7:59
